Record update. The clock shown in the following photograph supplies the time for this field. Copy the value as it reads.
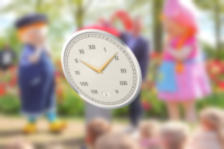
10:09
